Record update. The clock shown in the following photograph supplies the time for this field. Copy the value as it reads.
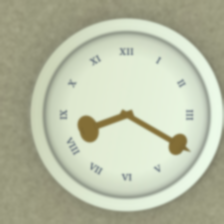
8:20
